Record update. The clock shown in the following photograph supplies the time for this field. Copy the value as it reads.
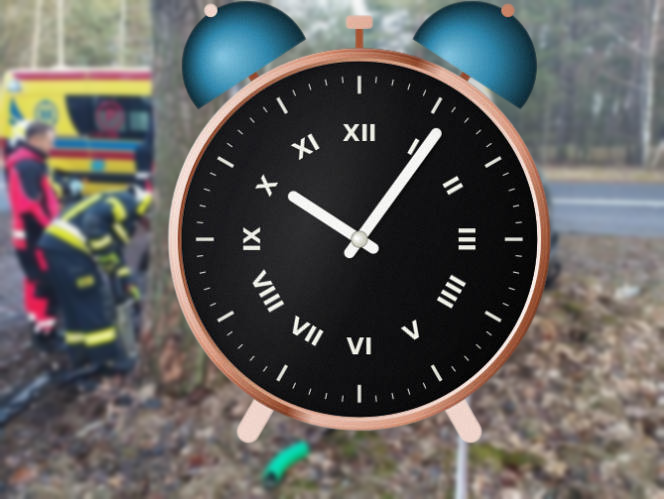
10:06
